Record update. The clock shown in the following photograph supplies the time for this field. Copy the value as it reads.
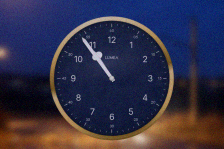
10:54
